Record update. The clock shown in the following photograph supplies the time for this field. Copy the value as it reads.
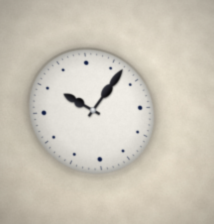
10:07
